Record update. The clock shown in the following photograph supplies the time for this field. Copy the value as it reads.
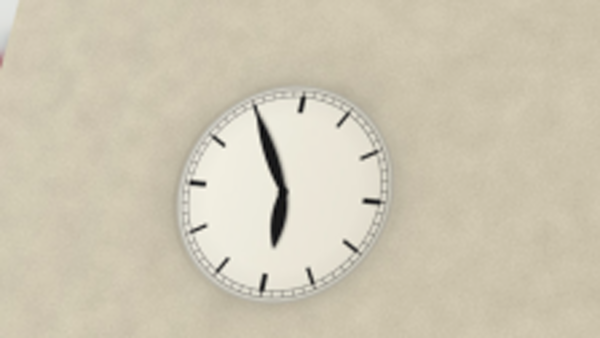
5:55
